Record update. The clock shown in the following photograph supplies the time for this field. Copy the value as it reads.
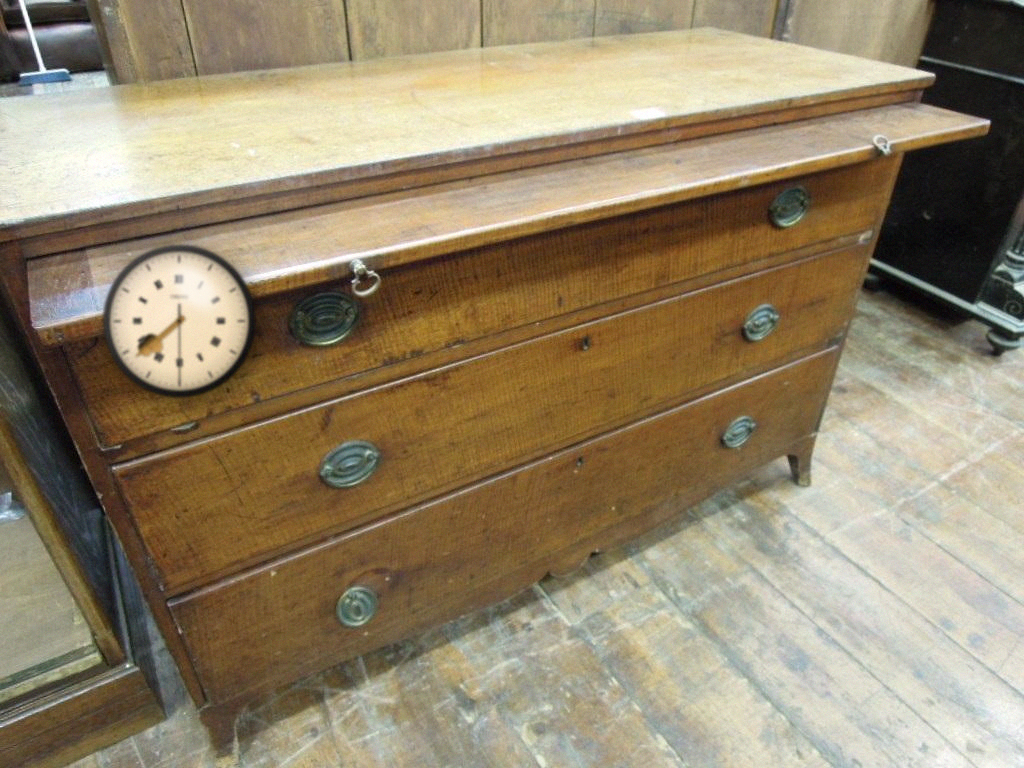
7:38:30
